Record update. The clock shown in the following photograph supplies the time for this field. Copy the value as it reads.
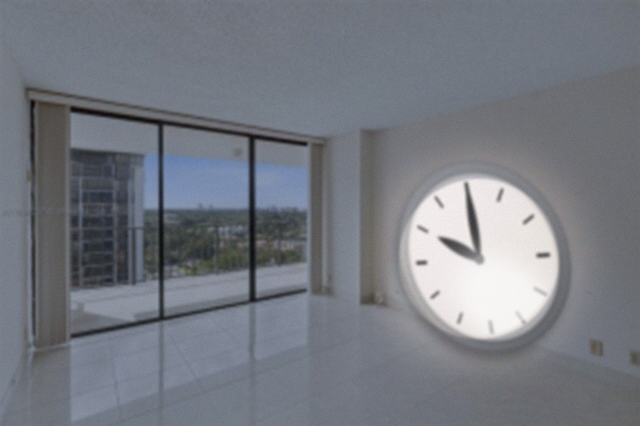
10:00
